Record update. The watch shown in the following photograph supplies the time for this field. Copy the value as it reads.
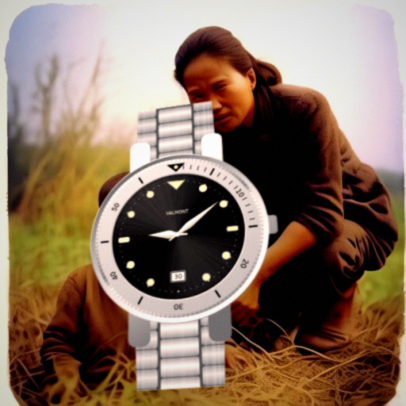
9:09
